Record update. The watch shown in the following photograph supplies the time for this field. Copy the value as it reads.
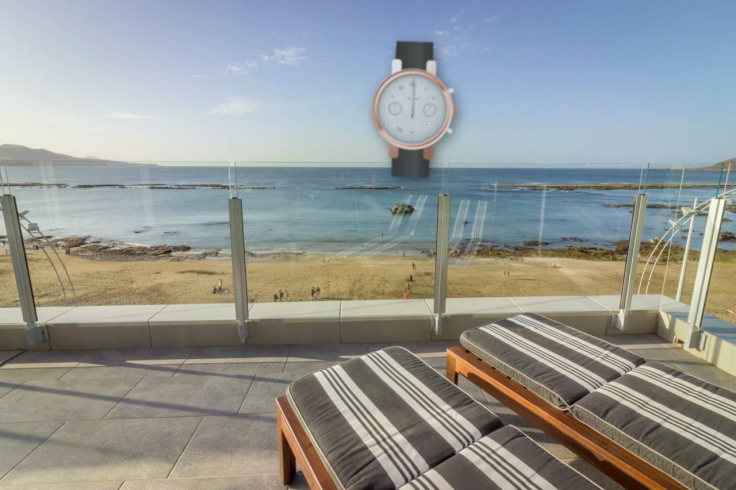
12:00
